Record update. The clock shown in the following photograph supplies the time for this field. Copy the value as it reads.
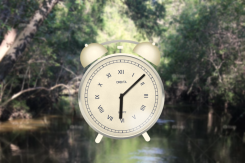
6:08
